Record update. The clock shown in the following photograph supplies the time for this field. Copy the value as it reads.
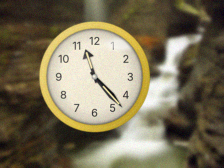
11:23
